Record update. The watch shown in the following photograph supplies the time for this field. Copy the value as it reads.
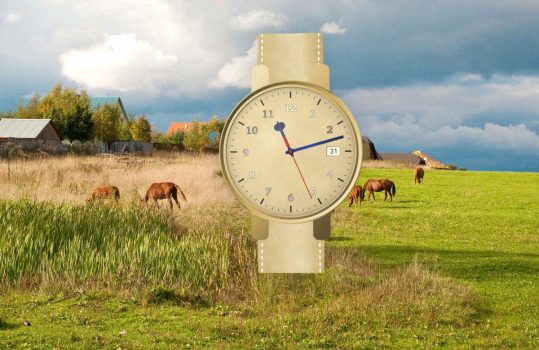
11:12:26
